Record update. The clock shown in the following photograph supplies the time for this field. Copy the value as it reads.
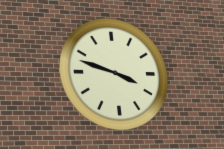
3:48
